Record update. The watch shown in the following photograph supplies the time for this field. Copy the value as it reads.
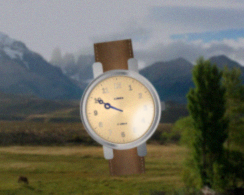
9:50
